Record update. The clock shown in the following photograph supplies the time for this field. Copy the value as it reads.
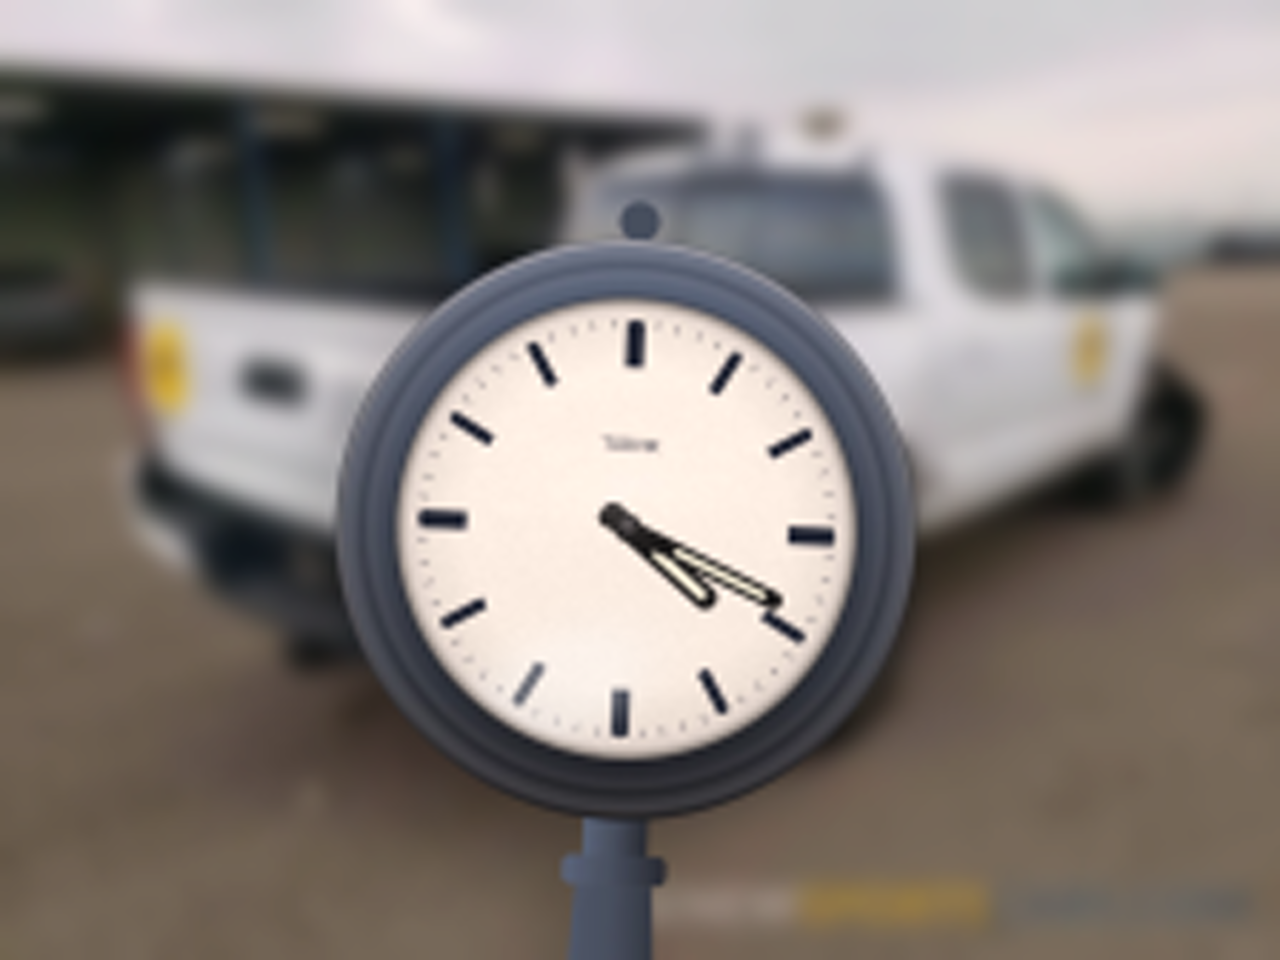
4:19
